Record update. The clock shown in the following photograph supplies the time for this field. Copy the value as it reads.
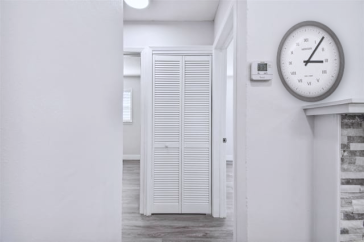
3:07
